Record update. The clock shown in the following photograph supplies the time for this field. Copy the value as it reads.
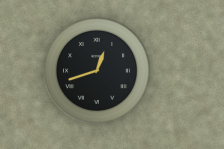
12:42
